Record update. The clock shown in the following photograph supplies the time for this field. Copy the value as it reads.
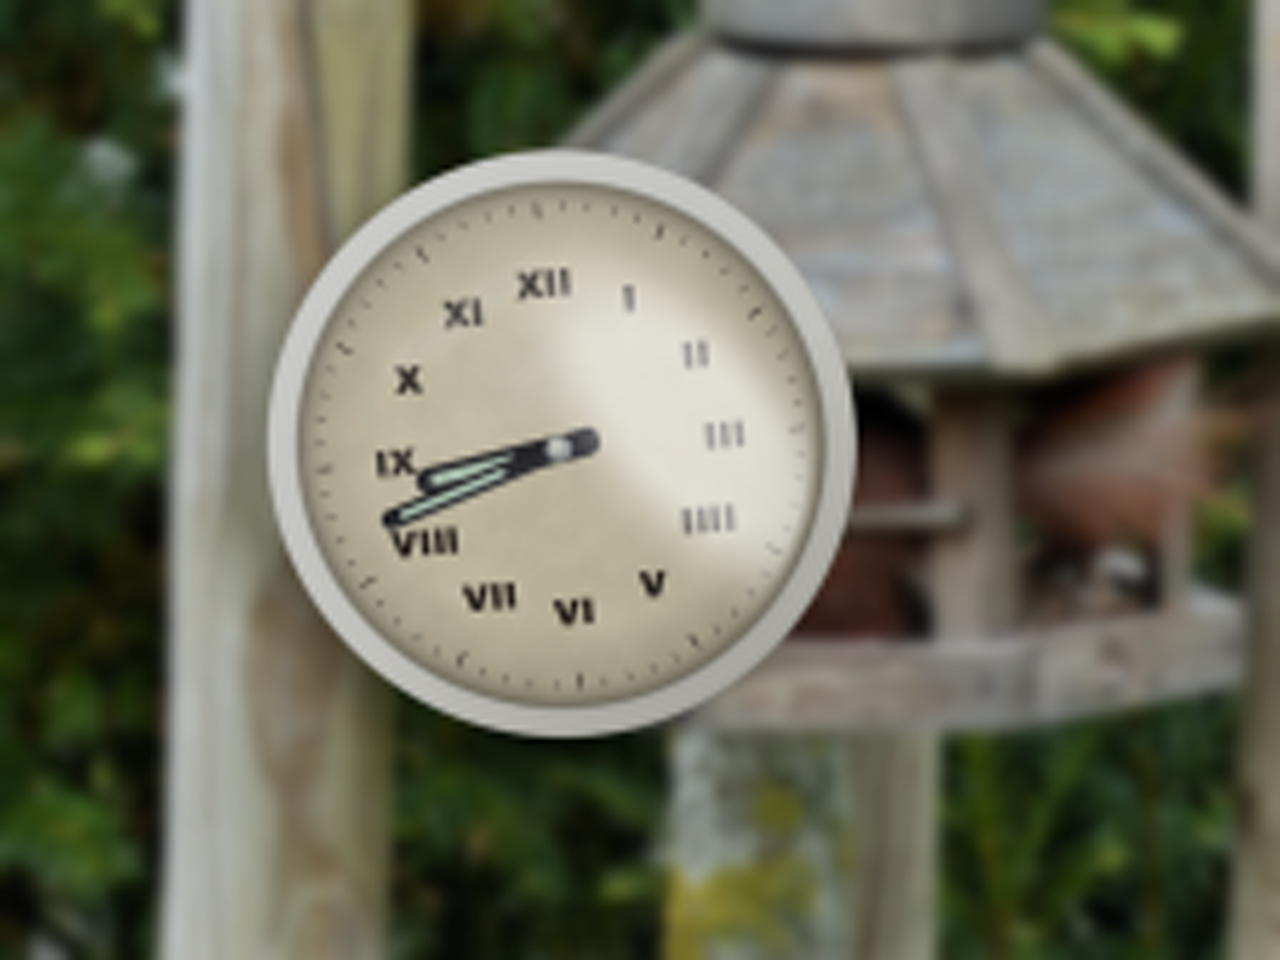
8:42
